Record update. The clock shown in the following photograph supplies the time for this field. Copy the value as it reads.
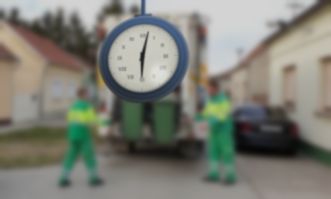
6:02
